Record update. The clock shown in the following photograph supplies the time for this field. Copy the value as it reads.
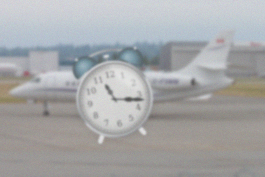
11:17
